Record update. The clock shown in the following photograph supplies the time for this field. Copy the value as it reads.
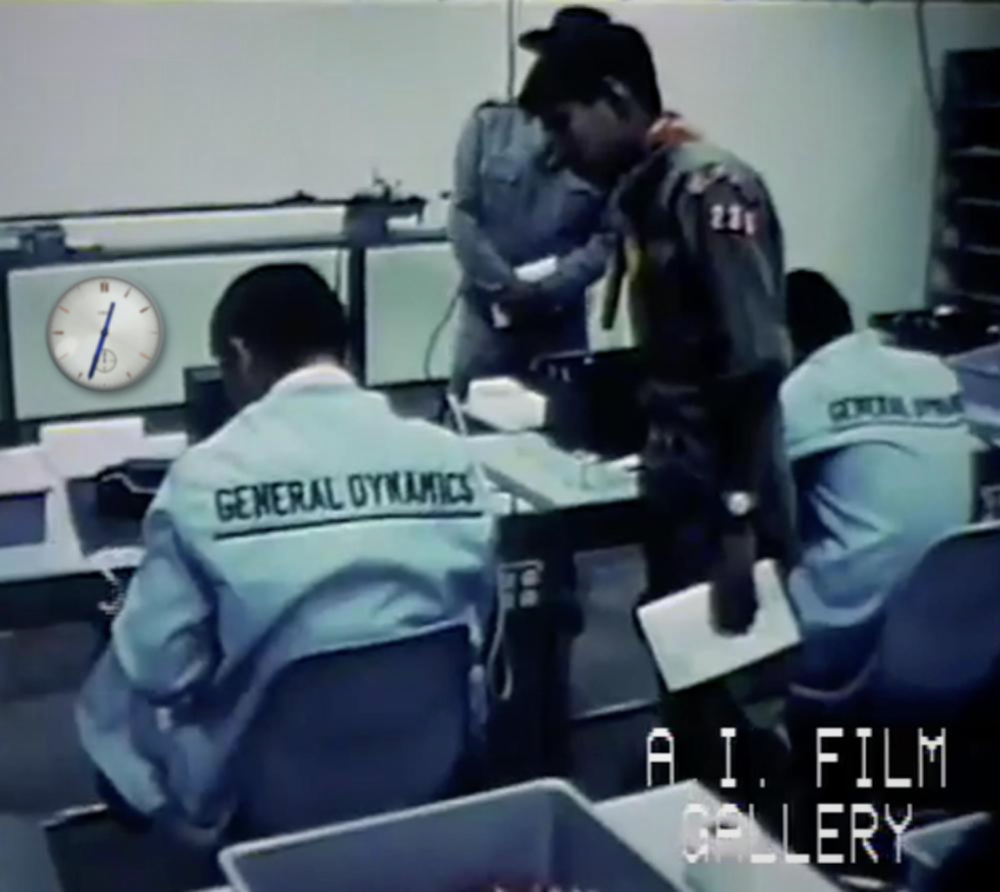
12:33
